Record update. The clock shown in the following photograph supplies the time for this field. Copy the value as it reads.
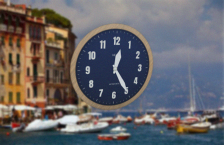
12:25
